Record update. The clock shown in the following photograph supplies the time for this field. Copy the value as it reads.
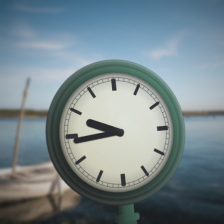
9:44
